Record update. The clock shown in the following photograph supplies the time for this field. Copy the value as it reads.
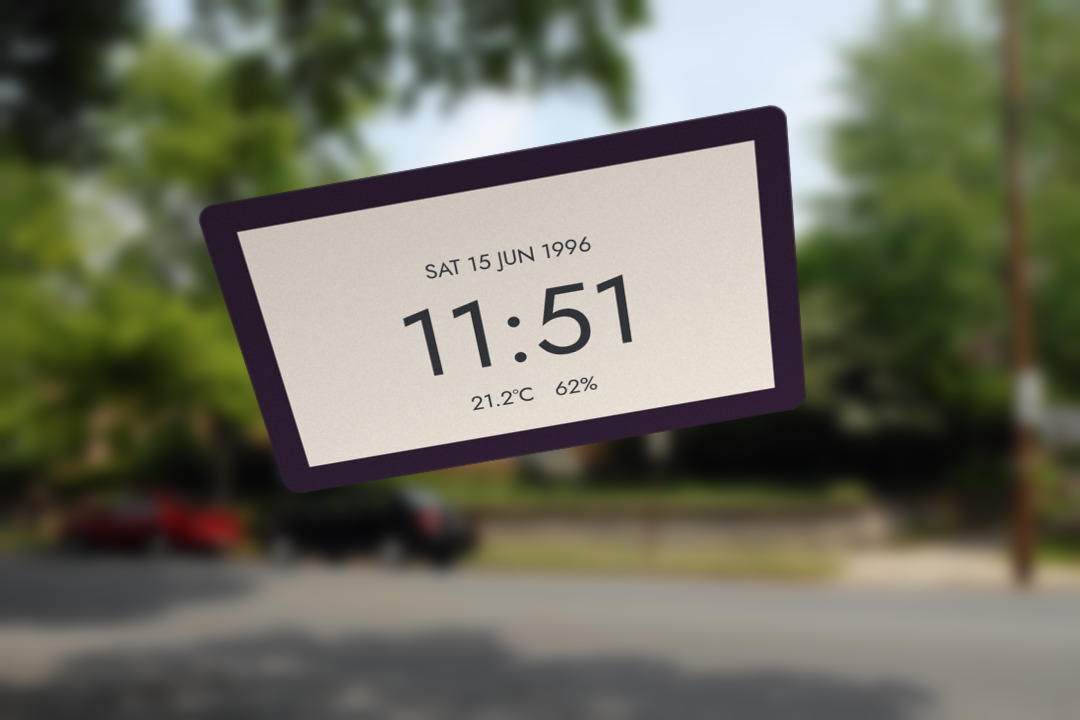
11:51
